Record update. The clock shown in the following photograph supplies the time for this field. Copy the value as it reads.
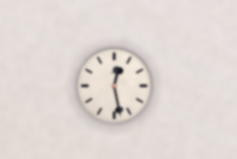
12:28
